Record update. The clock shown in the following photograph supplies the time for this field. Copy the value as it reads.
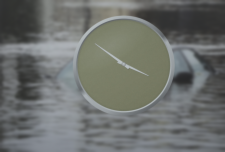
3:51
